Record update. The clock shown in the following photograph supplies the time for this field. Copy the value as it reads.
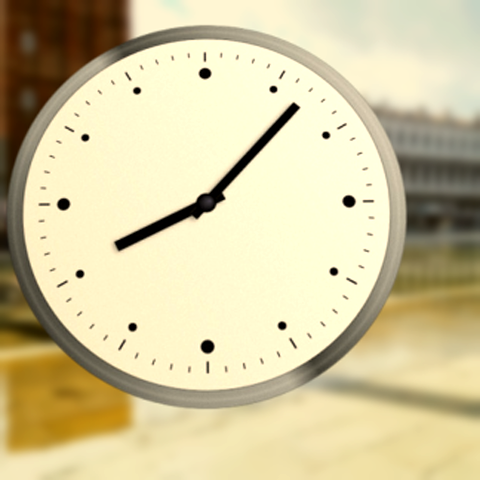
8:07
